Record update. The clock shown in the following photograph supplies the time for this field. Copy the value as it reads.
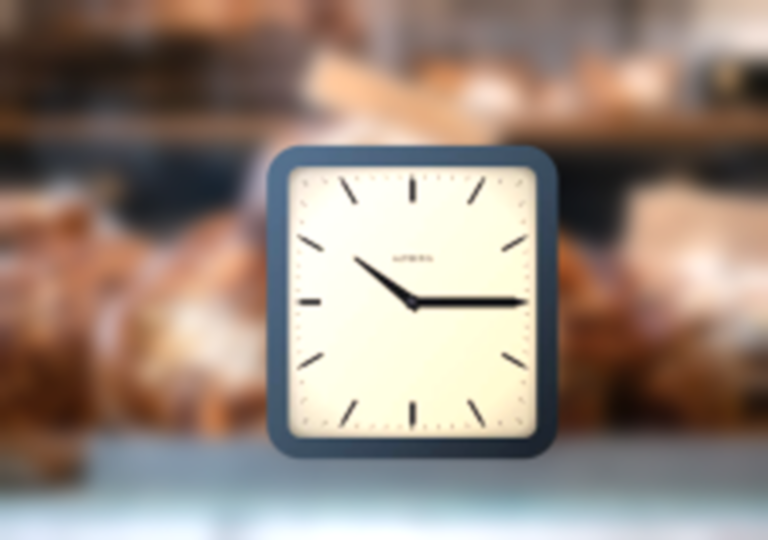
10:15
